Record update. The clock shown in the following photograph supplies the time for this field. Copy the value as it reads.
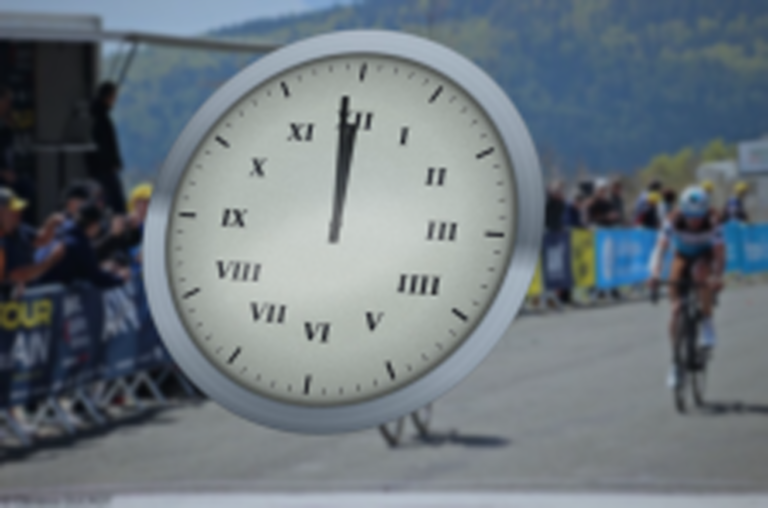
11:59
